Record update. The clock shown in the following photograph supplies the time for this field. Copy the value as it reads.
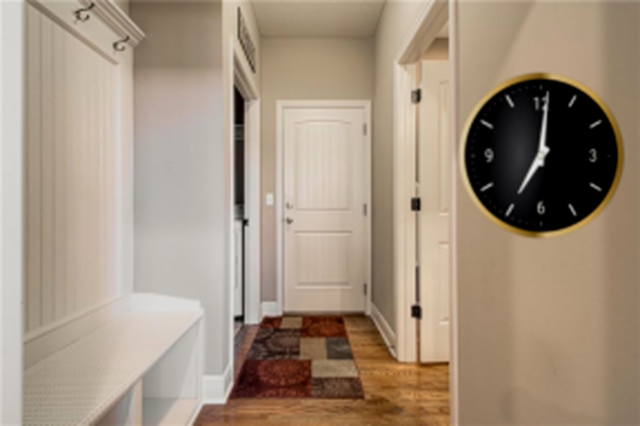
7:01
